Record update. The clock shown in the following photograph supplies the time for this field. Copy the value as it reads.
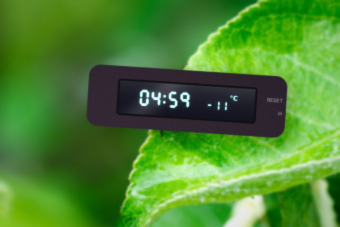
4:59
